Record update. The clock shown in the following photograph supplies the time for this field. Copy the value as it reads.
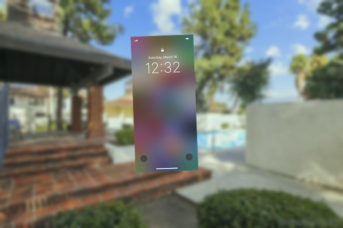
12:32
